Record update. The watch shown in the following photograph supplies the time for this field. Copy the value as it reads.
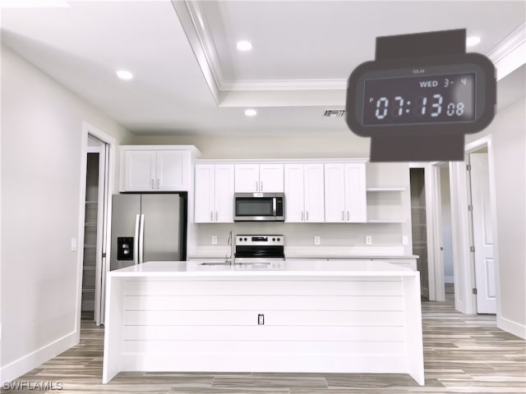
7:13:08
